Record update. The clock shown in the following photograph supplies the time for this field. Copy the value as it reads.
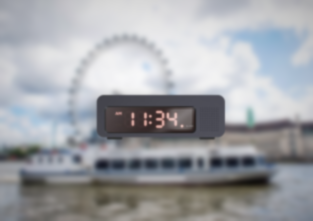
11:34
